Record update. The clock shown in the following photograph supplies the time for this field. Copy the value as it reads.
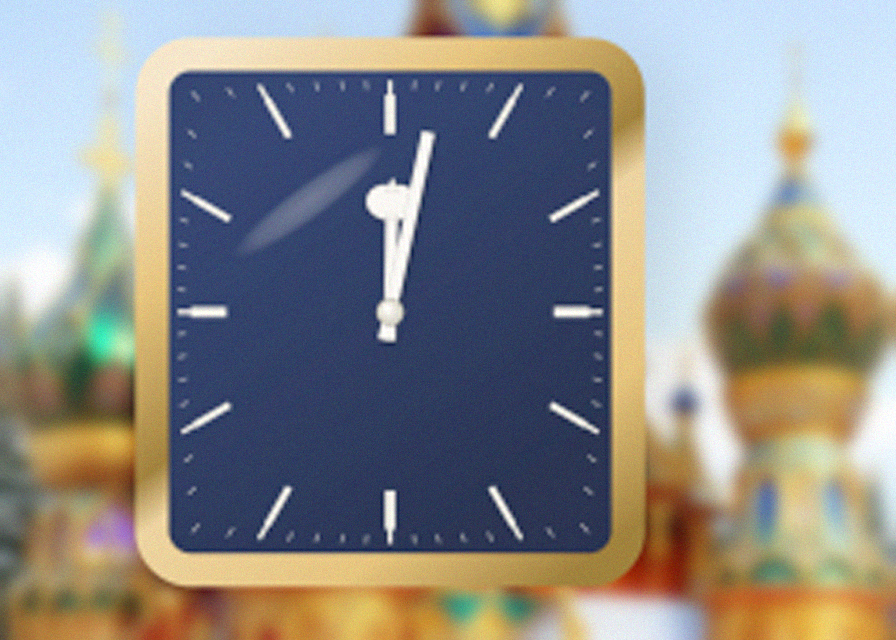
12:02
